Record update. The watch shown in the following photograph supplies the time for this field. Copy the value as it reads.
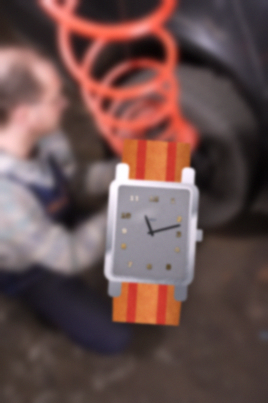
11:12
